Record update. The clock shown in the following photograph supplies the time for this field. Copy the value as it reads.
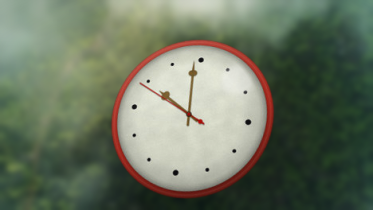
9:58:49
